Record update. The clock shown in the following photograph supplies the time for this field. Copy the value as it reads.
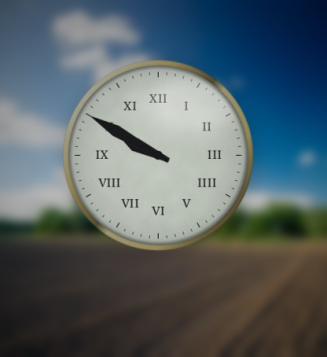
9:50
